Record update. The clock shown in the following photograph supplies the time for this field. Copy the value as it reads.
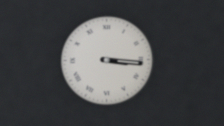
3:16
